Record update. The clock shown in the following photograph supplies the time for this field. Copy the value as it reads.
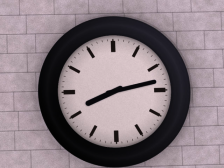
8:13
